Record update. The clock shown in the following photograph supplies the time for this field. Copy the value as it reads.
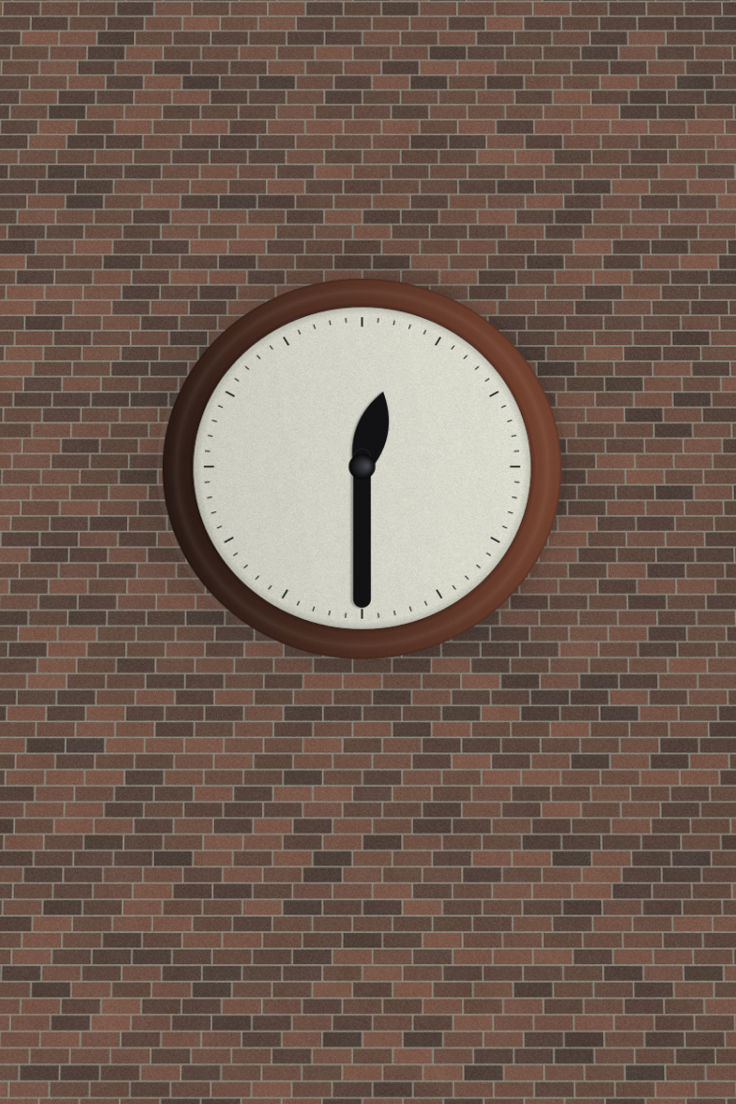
12:30
